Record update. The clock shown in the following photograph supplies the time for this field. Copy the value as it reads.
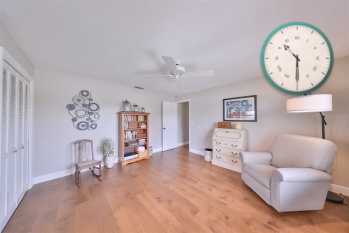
10:30
